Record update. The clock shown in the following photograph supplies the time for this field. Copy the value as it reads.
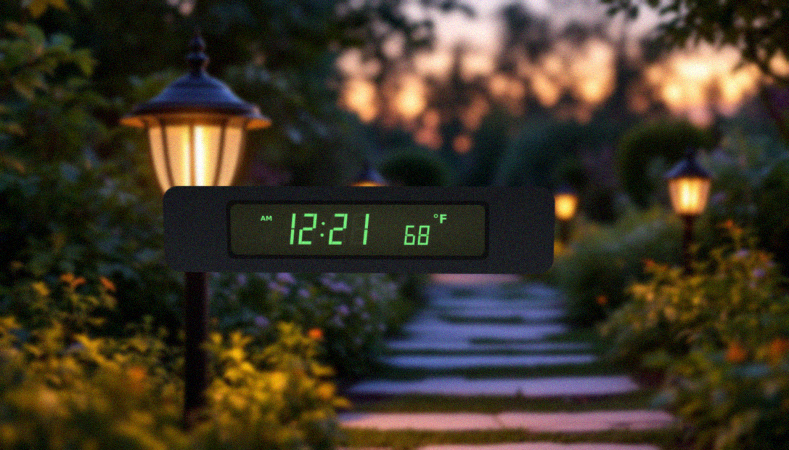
12:21
